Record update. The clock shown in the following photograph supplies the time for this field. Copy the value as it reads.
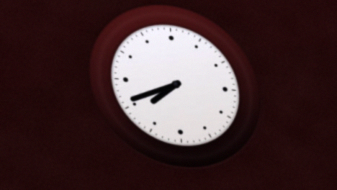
7:41
